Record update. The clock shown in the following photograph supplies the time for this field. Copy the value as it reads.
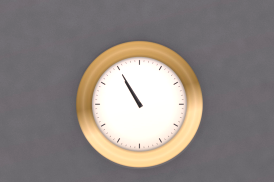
10:55
